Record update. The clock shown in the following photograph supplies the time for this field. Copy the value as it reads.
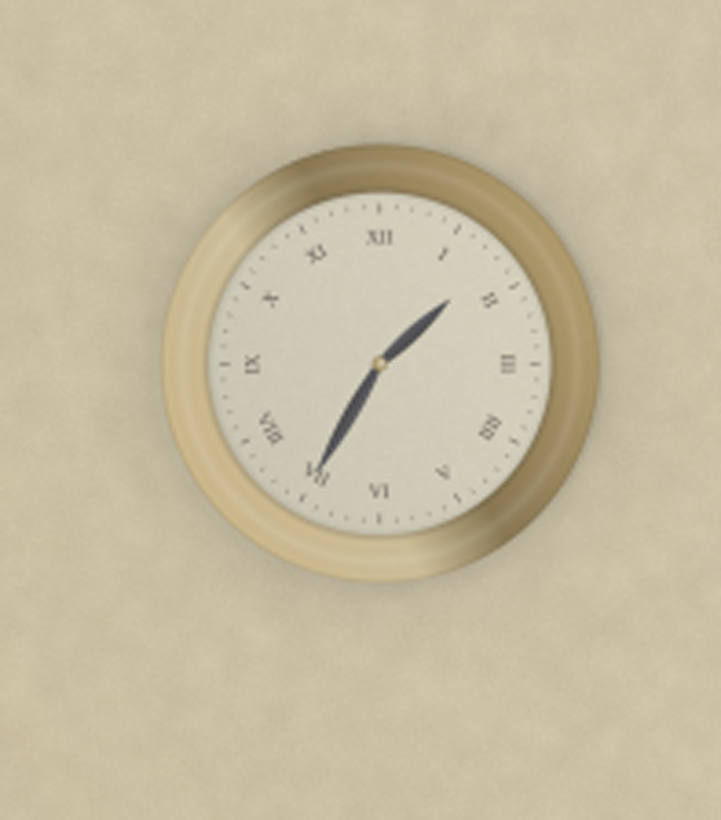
1:35
